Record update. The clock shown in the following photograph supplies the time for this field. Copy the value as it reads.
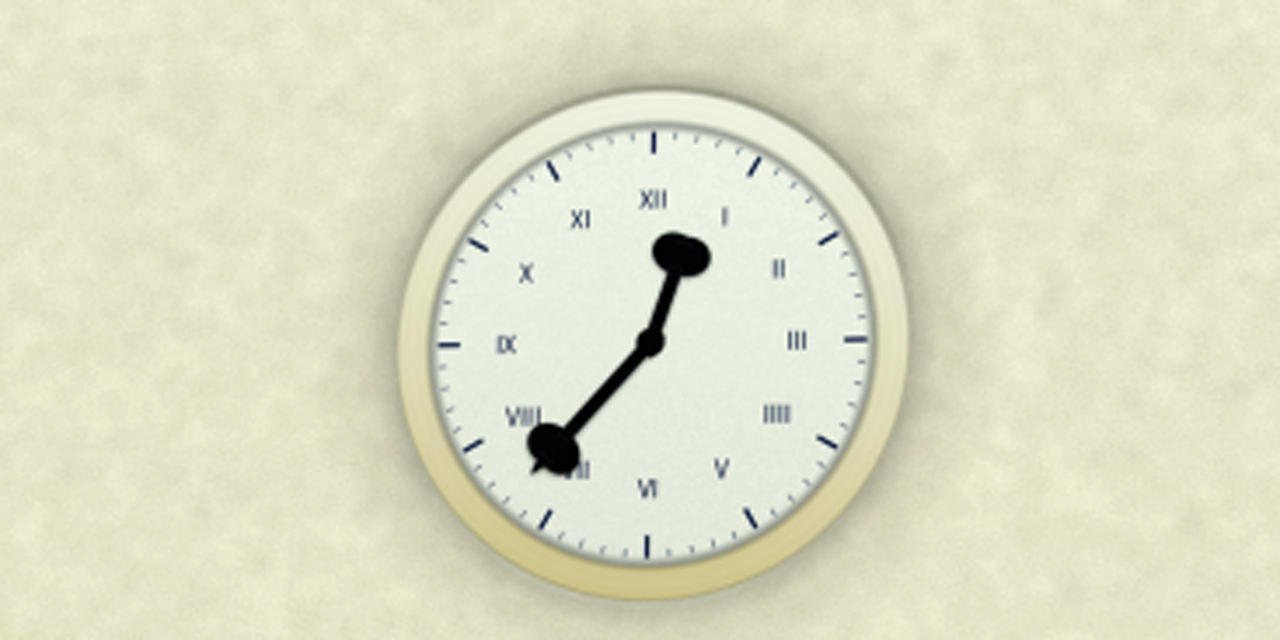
12:37
